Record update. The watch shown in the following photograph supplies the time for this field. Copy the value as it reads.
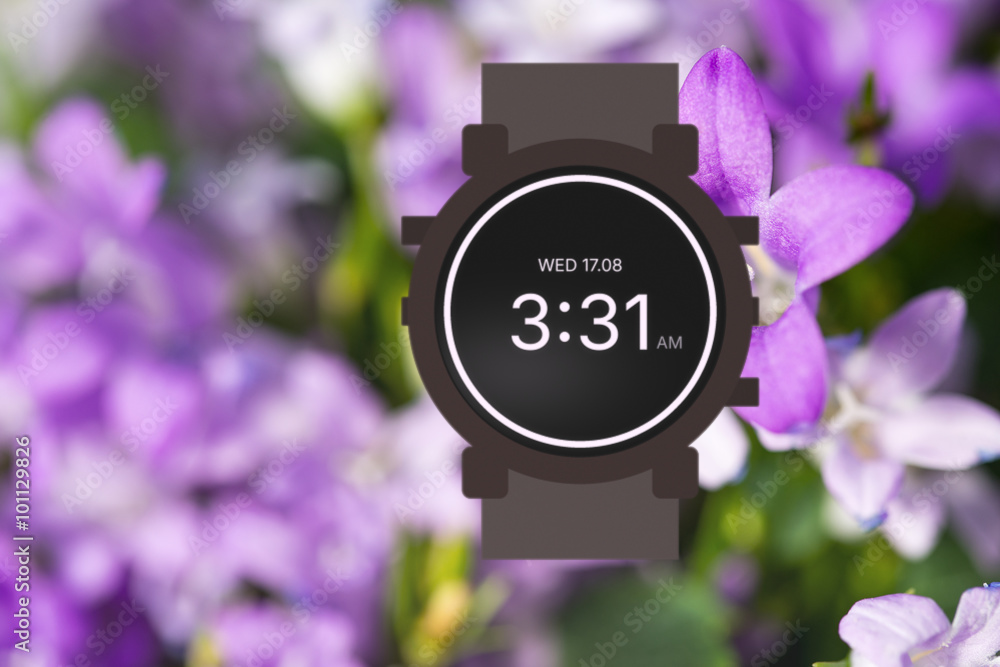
3:31
